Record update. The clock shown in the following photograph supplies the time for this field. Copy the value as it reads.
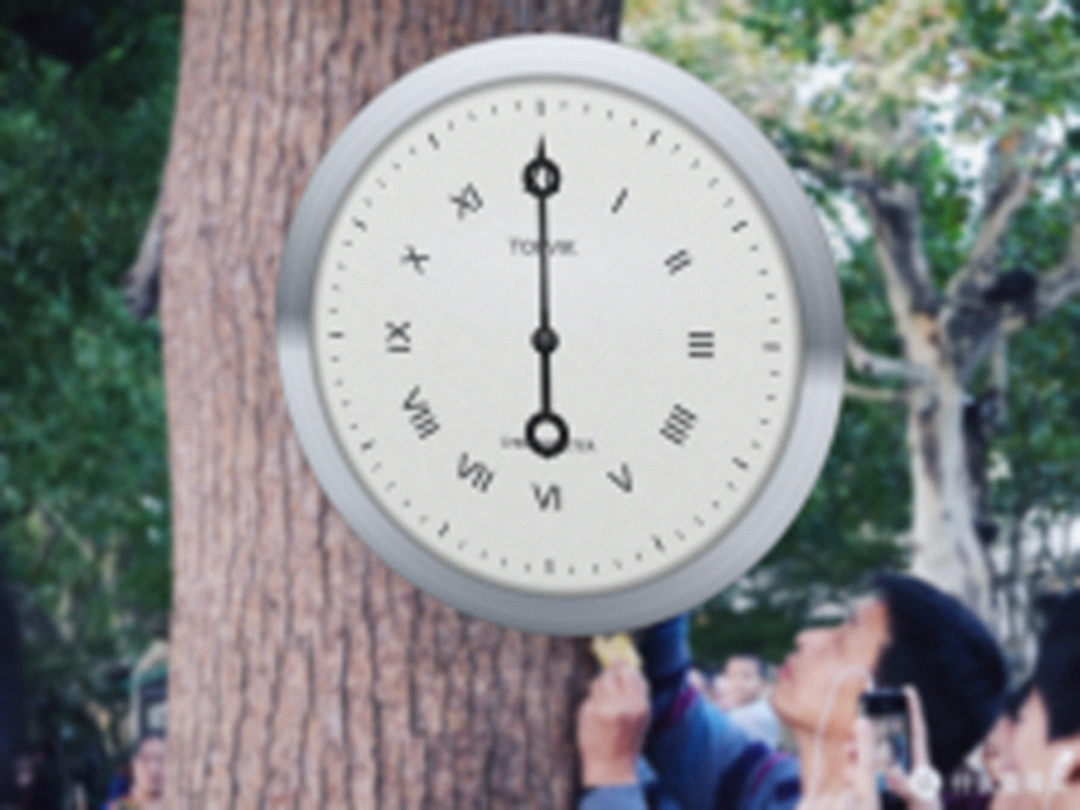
6:00
